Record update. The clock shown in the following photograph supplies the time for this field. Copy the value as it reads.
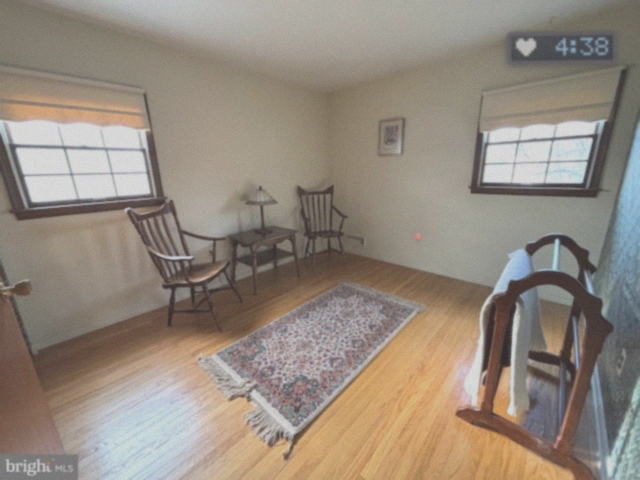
4:38
